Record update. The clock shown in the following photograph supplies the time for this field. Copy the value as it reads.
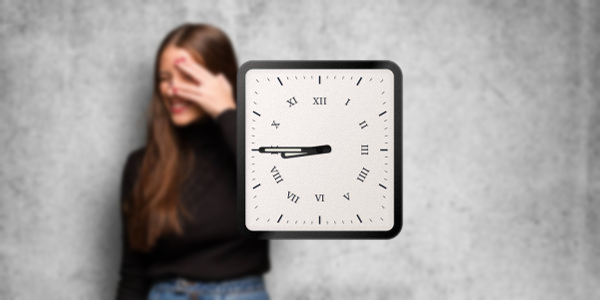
8:45
